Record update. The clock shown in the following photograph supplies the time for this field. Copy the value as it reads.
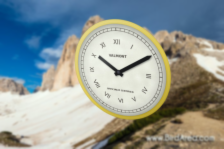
10:10
